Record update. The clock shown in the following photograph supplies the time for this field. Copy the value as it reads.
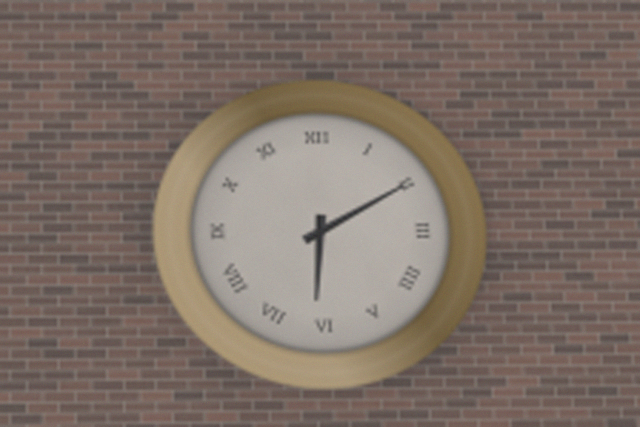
6:10
